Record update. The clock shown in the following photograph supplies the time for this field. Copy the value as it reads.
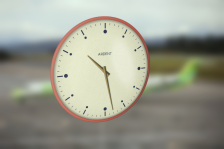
10:28
